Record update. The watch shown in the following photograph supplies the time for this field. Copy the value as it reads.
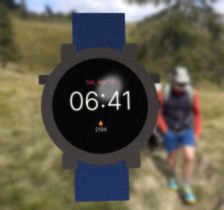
6:41
